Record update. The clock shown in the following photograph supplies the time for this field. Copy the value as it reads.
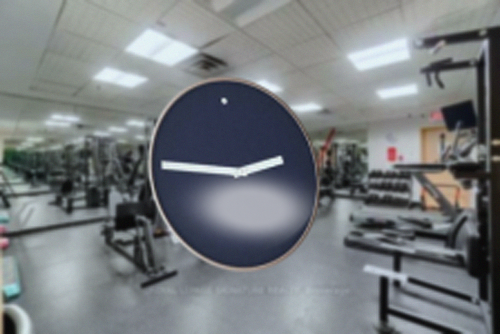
2:47
